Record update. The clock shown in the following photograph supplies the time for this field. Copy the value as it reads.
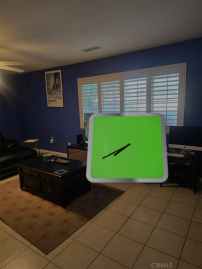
7:40
